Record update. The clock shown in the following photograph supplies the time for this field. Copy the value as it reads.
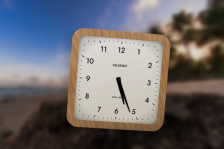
5:26
